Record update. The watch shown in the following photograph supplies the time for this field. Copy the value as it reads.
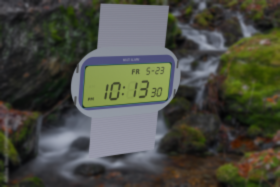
10:13
